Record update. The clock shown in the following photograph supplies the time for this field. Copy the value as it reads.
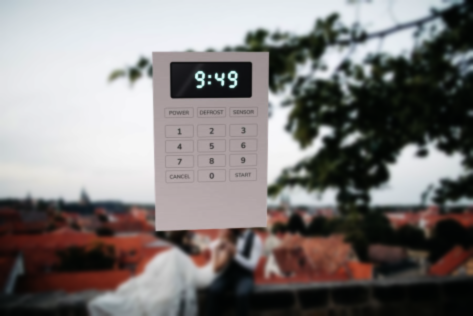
9:49
